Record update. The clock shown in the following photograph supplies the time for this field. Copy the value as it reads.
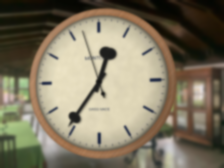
12:35:57
